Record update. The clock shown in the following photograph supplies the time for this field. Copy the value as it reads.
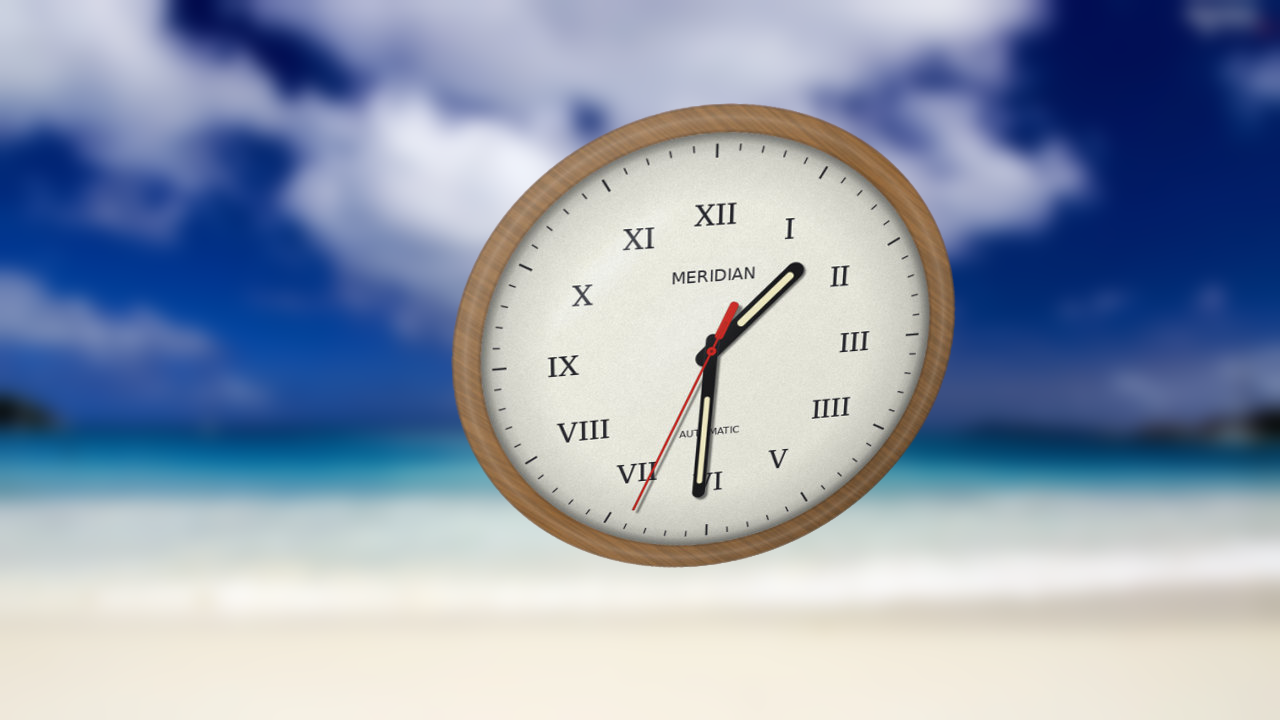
1:30:34
